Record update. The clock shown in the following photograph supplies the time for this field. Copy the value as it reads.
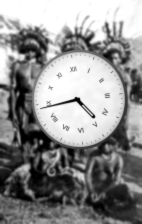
4:44
